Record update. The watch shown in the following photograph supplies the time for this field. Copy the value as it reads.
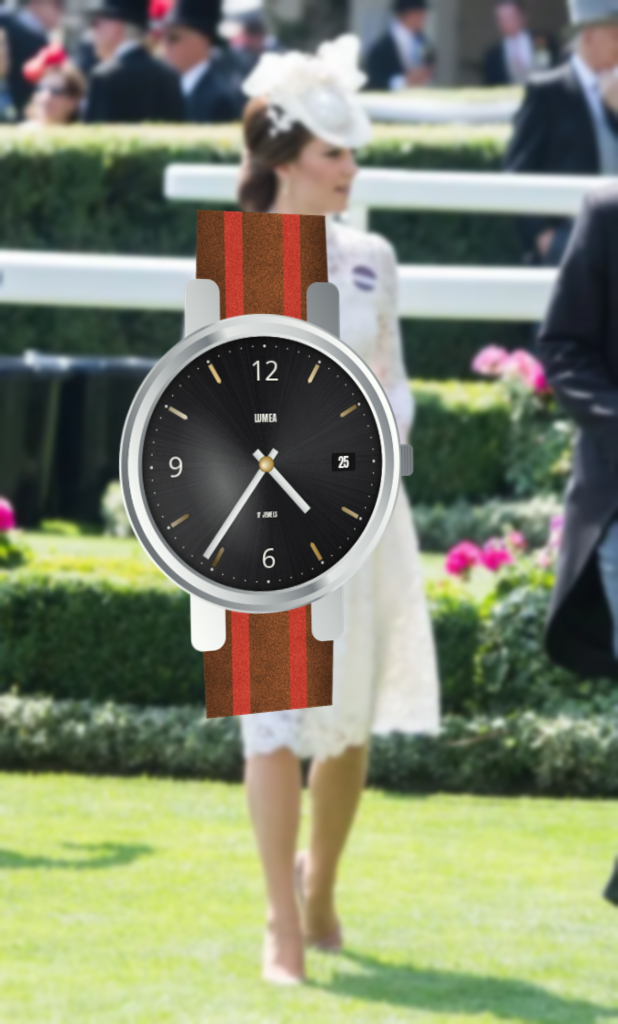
4:36
